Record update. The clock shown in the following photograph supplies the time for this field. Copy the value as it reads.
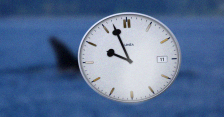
9:57
